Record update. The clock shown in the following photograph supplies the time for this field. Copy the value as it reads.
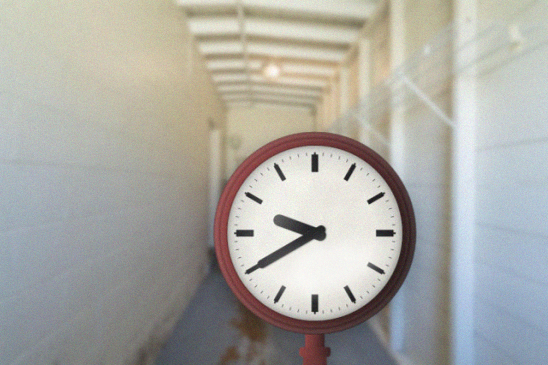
9:40
